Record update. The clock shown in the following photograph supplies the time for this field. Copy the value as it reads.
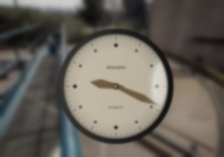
9:19
